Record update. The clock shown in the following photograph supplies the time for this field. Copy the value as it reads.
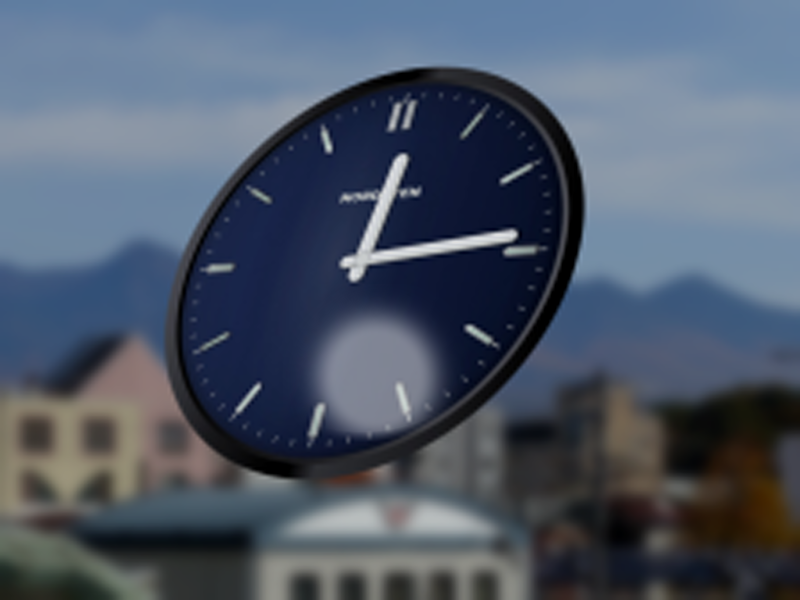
12:14
